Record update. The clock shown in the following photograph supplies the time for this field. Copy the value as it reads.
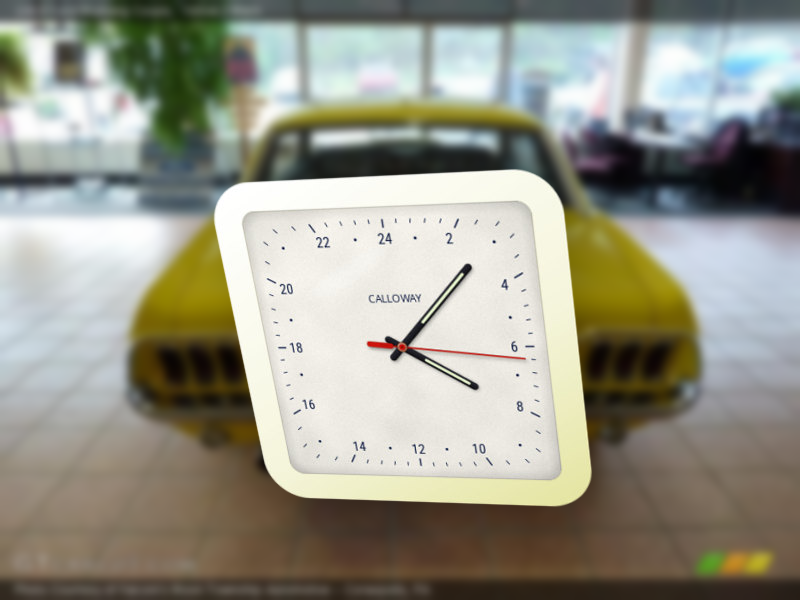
8:07:16
